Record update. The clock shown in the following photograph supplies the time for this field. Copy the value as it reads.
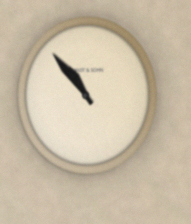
10:53
